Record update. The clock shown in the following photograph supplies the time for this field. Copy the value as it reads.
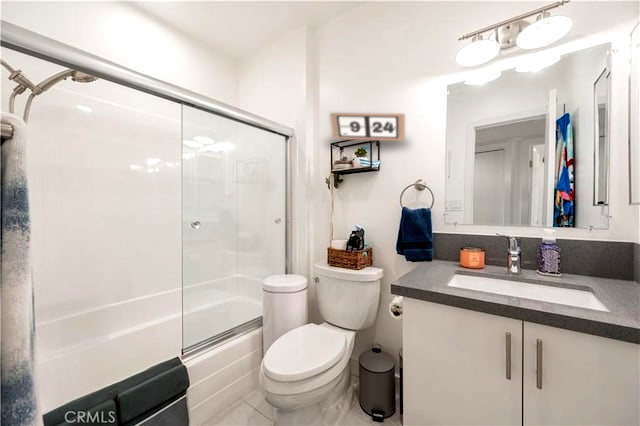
9:24
